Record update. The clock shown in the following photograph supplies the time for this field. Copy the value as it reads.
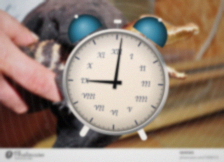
9:01
